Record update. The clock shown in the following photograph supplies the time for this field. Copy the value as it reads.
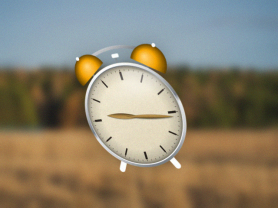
9:16
